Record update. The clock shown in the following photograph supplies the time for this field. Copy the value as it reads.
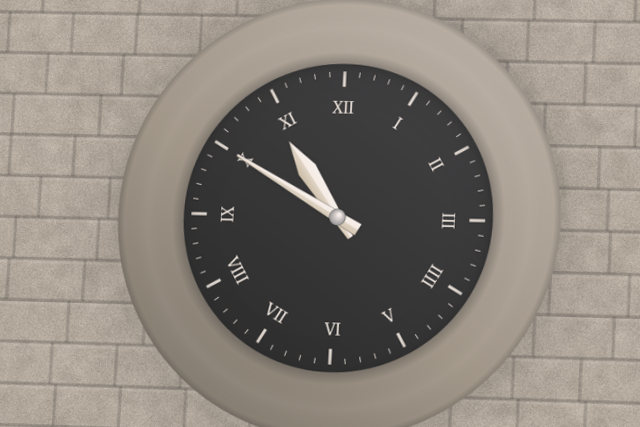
10:50
